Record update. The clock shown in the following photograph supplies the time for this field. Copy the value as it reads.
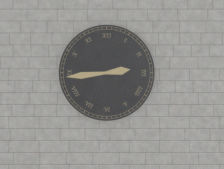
2:44
